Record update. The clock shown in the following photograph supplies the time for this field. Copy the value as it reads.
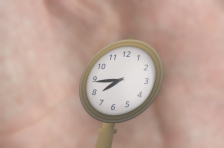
7:44
